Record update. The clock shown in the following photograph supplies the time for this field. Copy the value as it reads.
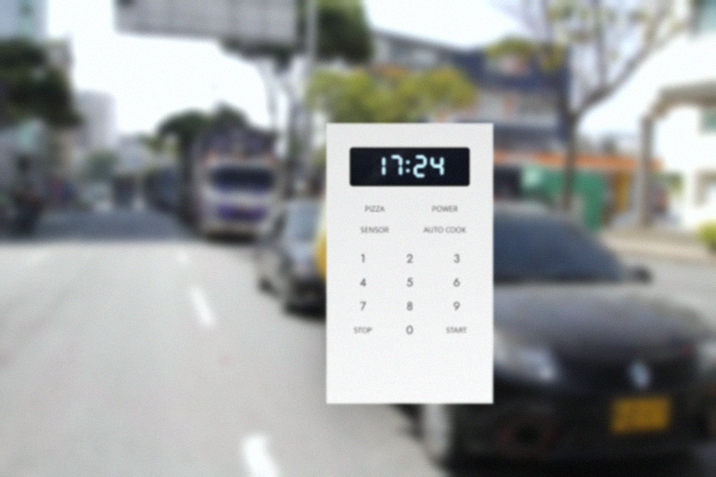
17:24
